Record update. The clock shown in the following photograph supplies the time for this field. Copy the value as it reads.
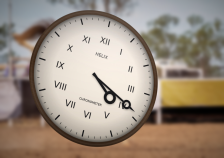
4:19
